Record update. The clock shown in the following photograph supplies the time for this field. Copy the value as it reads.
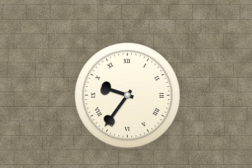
9:36
